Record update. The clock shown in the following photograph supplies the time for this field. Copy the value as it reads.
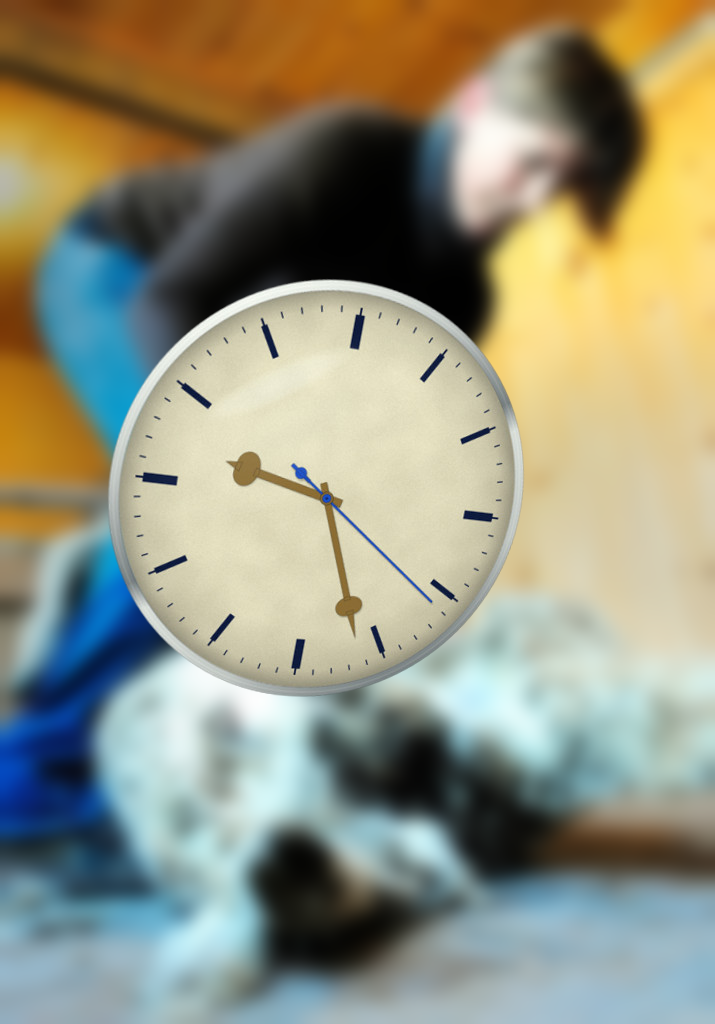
9:26:21
